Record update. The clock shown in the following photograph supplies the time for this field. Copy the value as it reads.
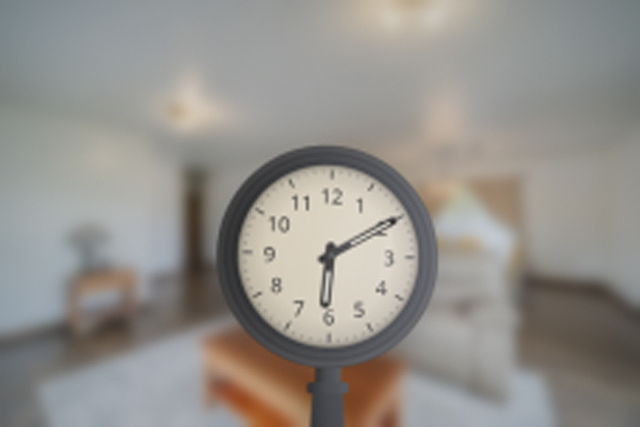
6:10
